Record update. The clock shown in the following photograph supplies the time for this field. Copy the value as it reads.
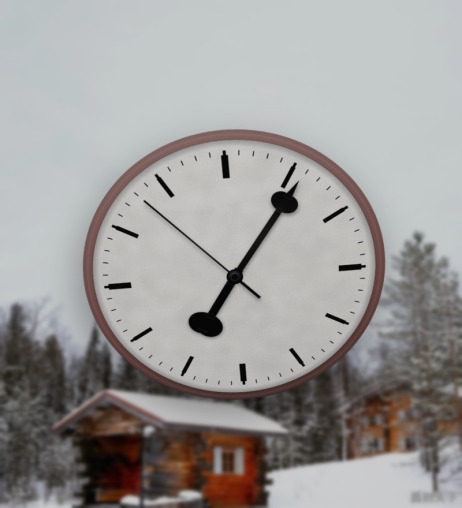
7:05:53
